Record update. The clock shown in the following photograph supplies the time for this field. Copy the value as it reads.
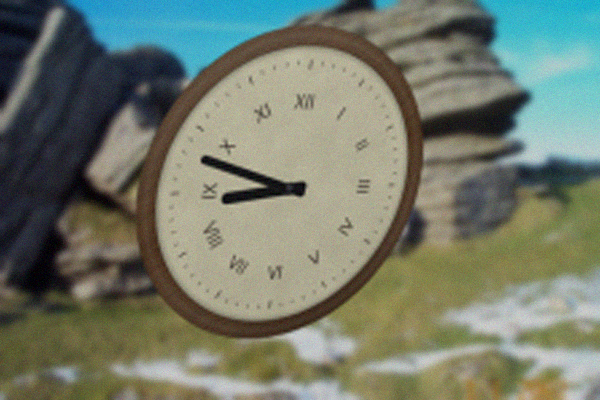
8:48
